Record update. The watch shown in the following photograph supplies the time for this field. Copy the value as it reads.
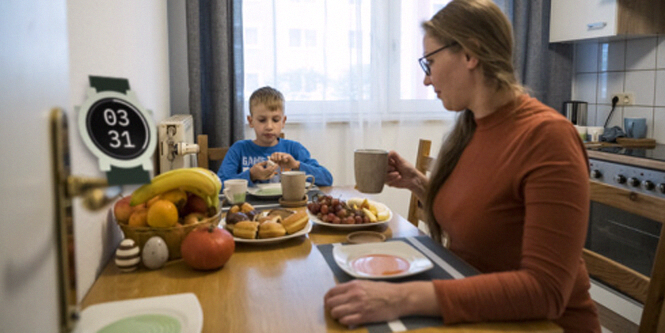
3:31
